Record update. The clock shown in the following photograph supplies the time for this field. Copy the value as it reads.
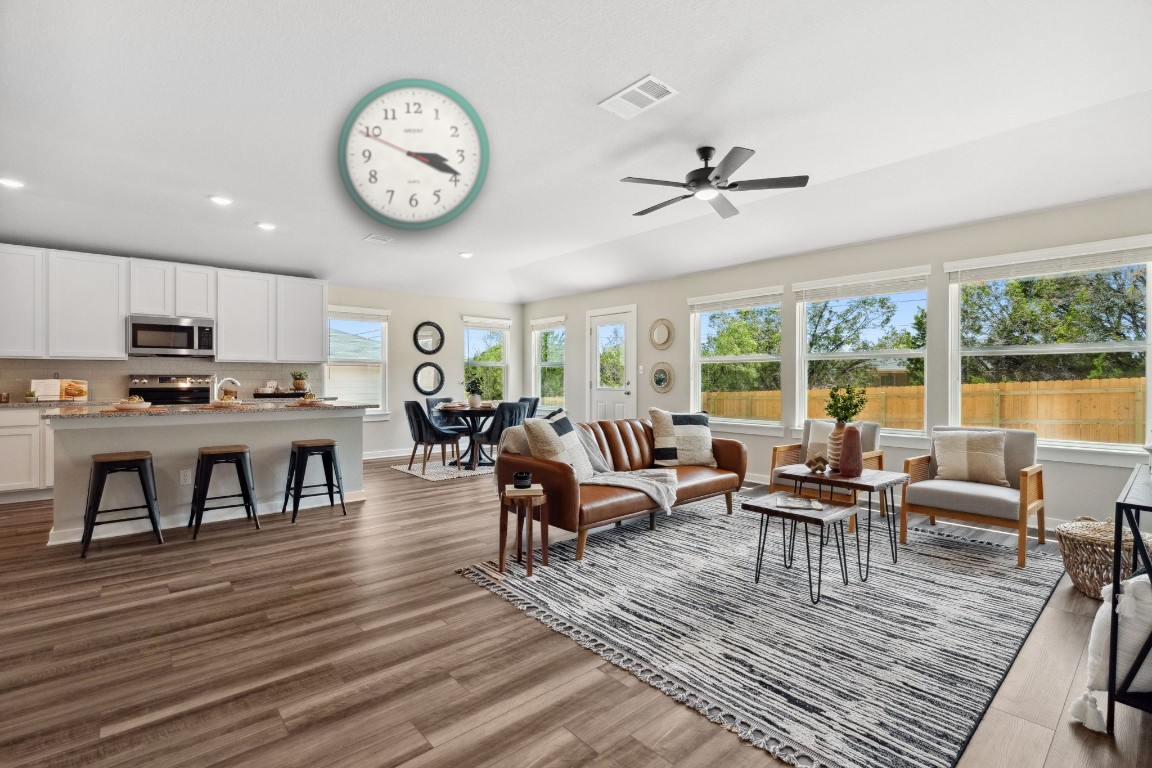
3:18:49
